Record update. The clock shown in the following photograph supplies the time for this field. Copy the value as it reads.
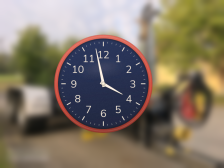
3:58
